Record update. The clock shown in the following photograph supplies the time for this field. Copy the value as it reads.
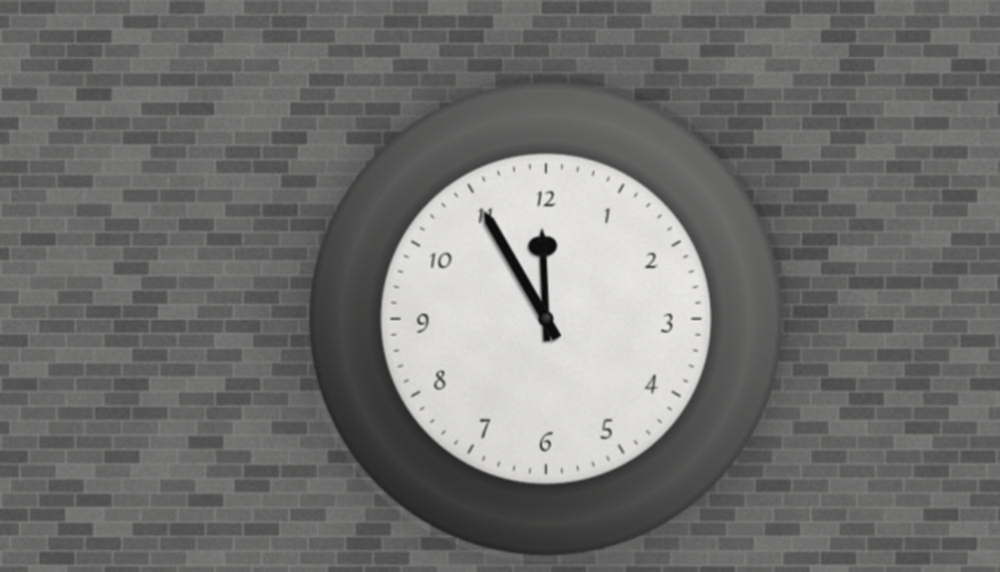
11:55
